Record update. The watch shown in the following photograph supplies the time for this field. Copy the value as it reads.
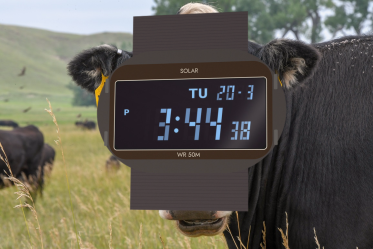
3:44:38
